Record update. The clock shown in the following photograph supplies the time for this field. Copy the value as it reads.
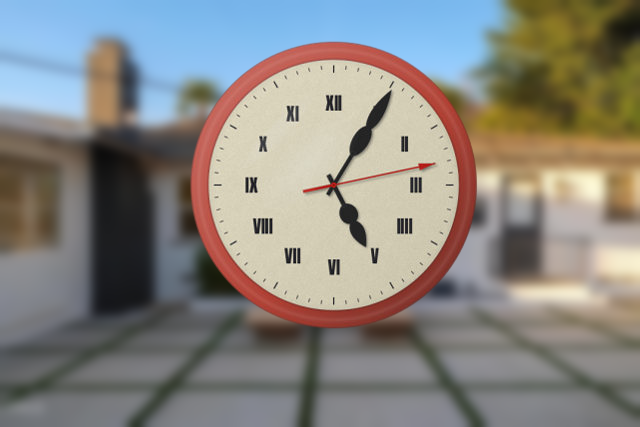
5:05:13
